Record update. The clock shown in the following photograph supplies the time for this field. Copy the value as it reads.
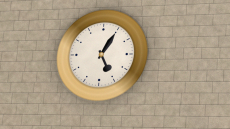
5:05
